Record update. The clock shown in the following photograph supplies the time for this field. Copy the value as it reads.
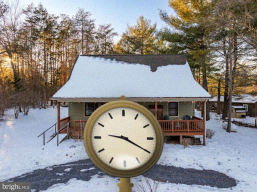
9:20
